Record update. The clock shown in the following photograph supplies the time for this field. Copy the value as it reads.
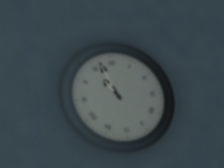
10:57
